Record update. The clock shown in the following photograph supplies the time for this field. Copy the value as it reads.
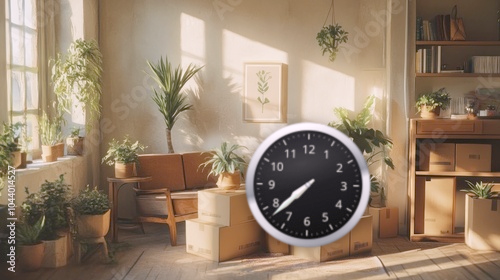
7:38
